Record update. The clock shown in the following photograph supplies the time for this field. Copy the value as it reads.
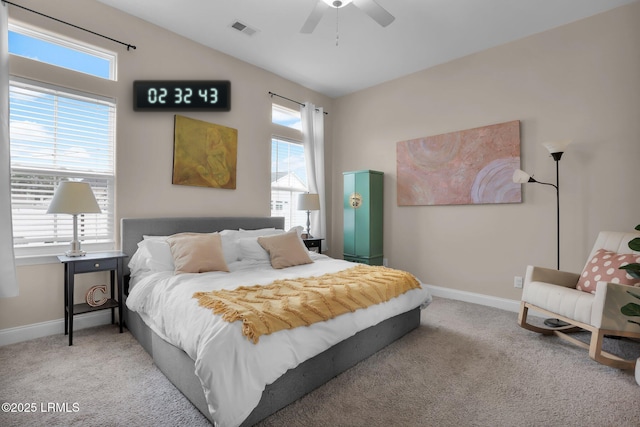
2:32:43
